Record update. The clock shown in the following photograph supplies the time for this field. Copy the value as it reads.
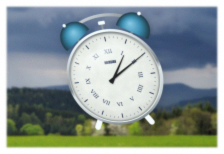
1:10
